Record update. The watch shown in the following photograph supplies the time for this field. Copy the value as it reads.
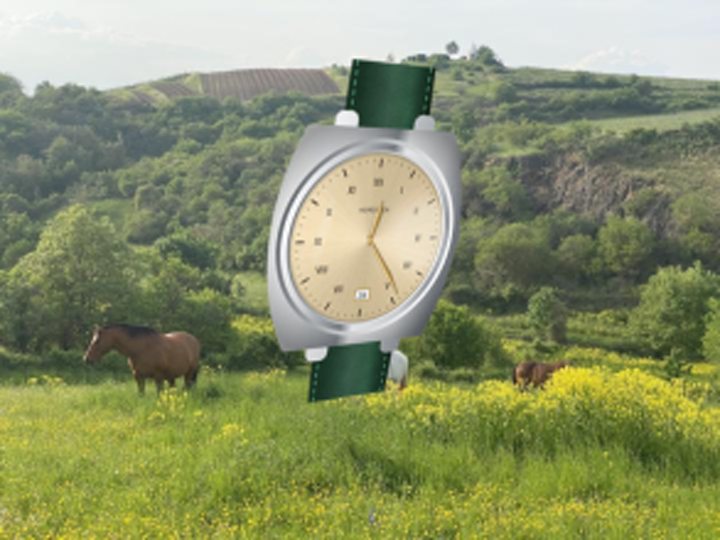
12:24
